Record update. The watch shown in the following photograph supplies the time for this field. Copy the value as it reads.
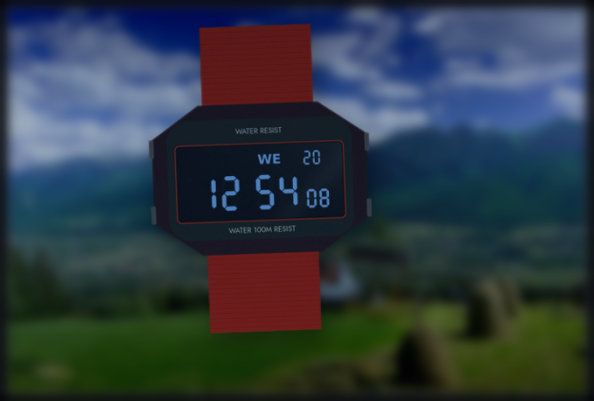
12:54:08
